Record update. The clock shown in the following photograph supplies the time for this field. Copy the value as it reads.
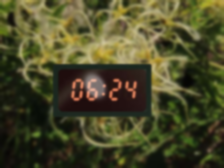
6:24
